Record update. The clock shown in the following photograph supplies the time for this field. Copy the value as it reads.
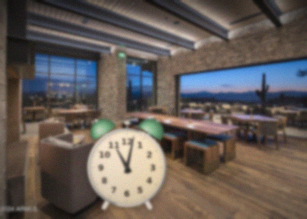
11:02
